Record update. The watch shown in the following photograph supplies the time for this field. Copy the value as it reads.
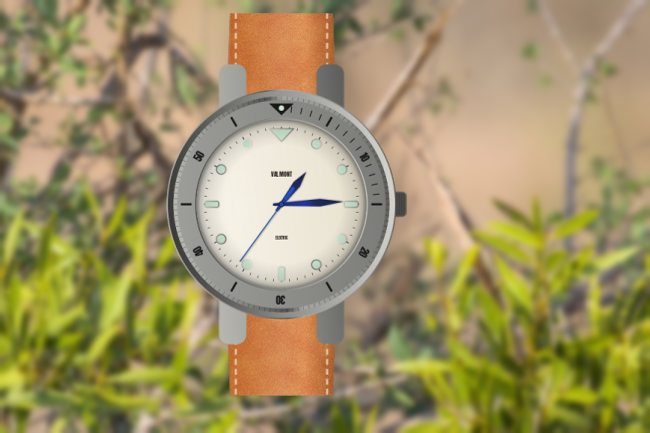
1:14:36
